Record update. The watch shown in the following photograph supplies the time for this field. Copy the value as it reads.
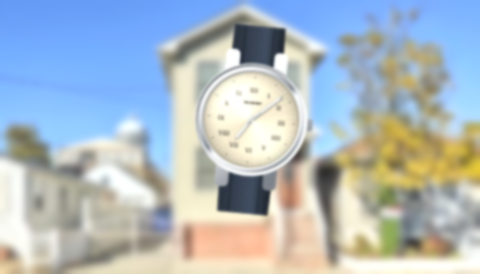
7:08
